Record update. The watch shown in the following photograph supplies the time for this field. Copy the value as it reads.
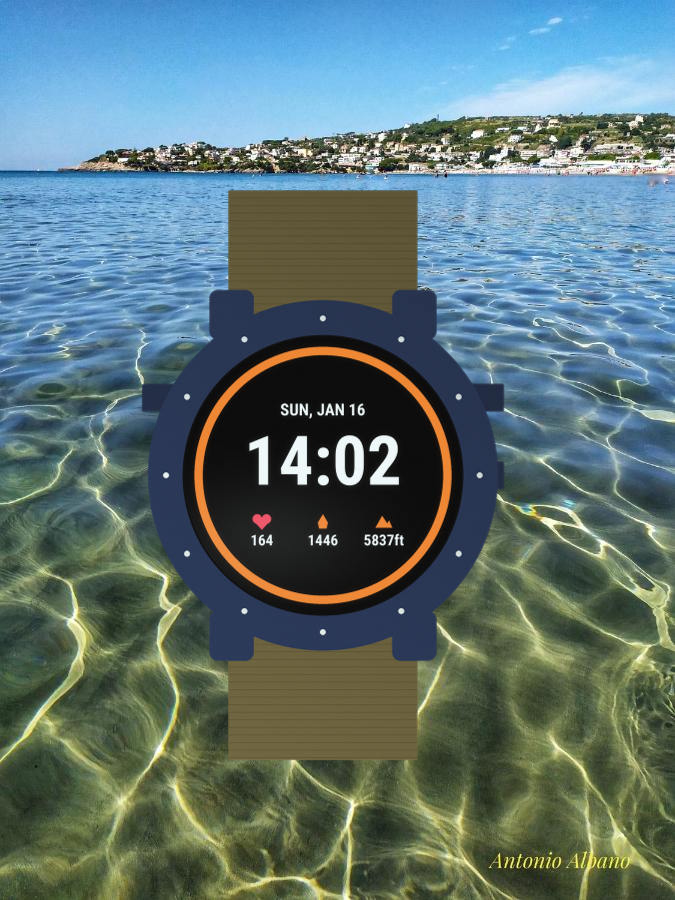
14:02
